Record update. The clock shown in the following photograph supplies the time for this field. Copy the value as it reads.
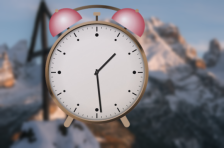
1:29
